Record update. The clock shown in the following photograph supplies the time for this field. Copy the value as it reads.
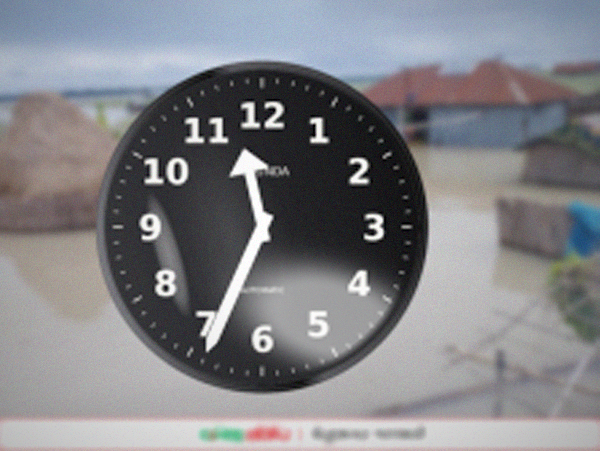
11:34
